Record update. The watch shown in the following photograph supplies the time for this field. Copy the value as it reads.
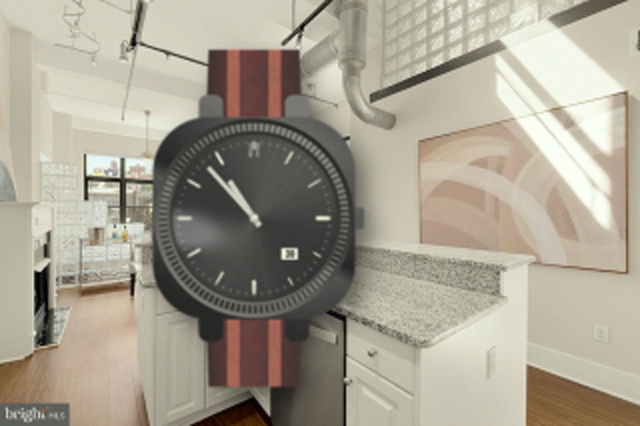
10:53
